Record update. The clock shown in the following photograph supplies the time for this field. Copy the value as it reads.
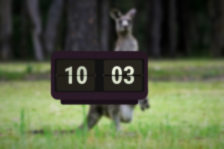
10:03
